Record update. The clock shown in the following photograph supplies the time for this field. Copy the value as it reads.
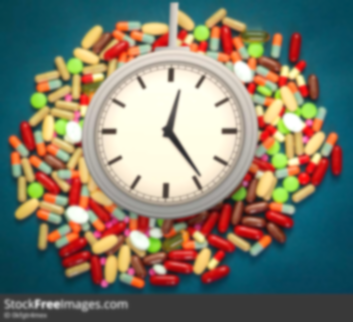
12:24
